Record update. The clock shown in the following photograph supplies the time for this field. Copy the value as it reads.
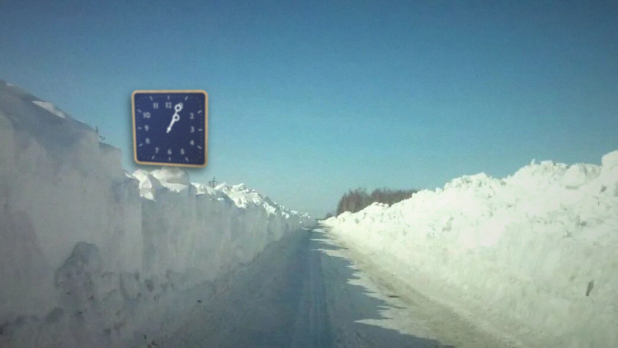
1:04
